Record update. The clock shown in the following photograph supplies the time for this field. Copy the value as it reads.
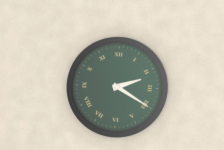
2:20
